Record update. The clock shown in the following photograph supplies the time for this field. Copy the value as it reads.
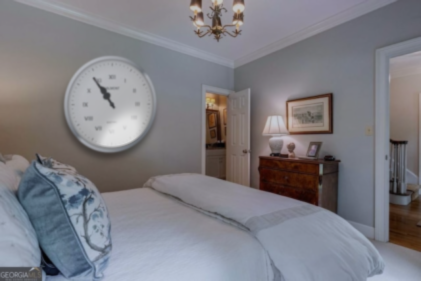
10:54
